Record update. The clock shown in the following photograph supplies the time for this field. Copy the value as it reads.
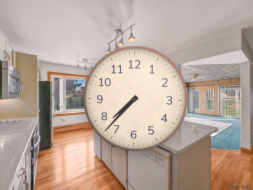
7:37
